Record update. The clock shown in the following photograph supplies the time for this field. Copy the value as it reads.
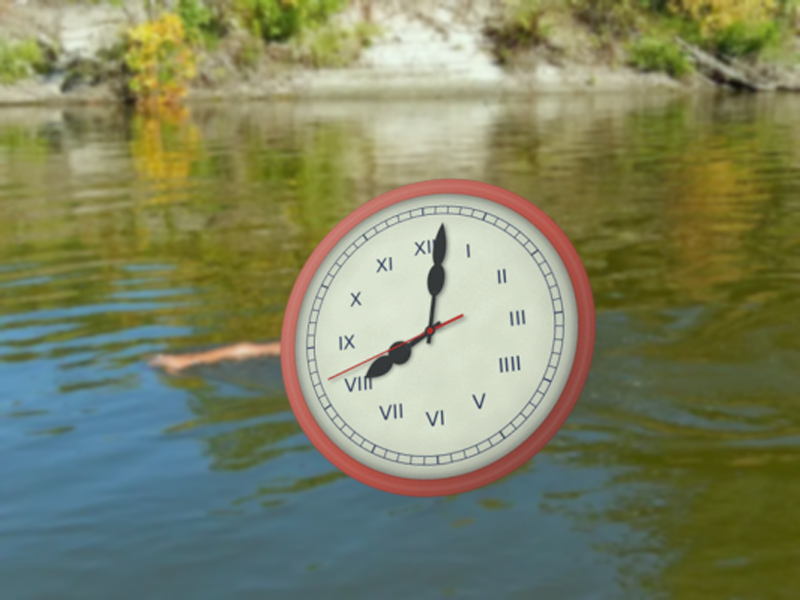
8:01:42
